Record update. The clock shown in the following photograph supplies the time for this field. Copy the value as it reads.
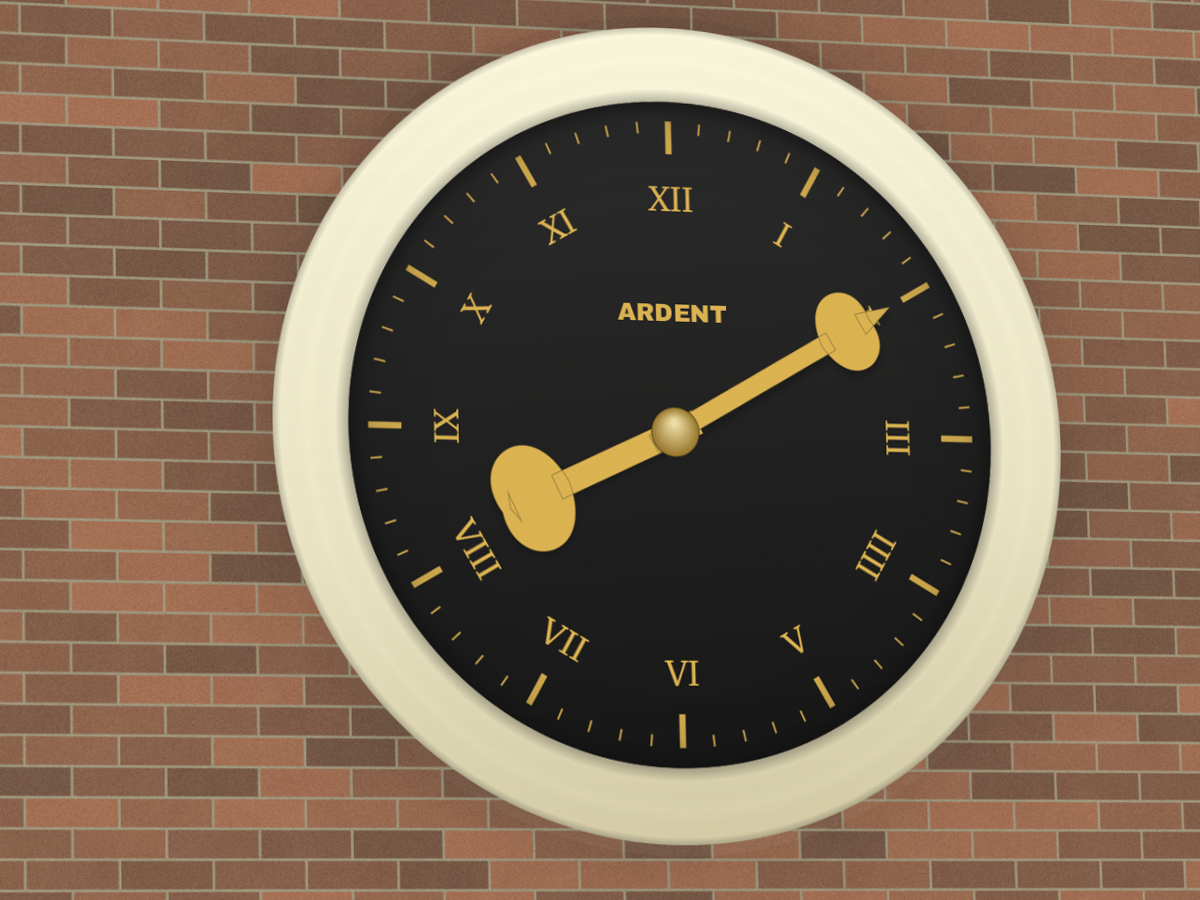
8:10
